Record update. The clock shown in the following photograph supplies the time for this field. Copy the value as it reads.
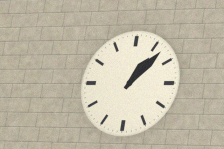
1:07
